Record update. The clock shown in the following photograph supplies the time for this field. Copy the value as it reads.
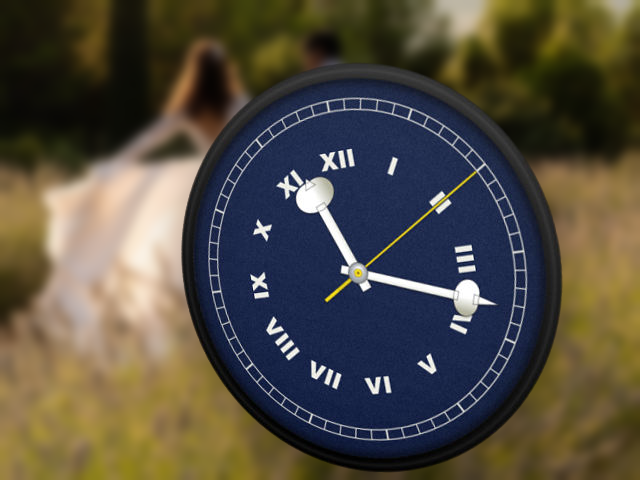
11:18:10
